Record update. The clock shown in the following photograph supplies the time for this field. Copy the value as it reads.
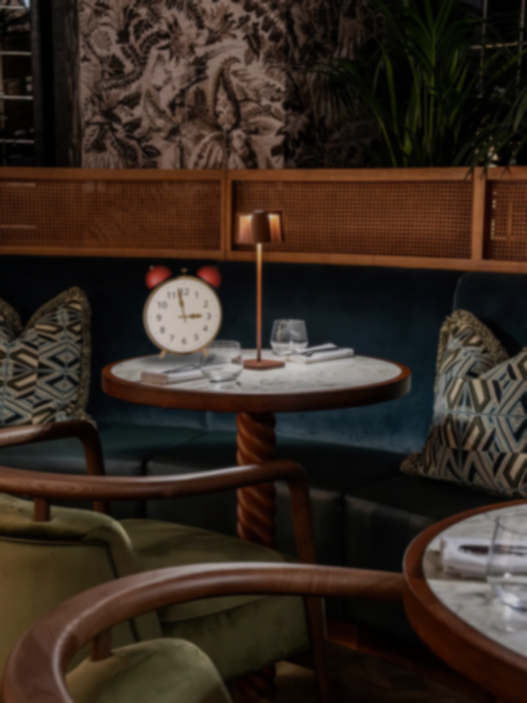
2:58
